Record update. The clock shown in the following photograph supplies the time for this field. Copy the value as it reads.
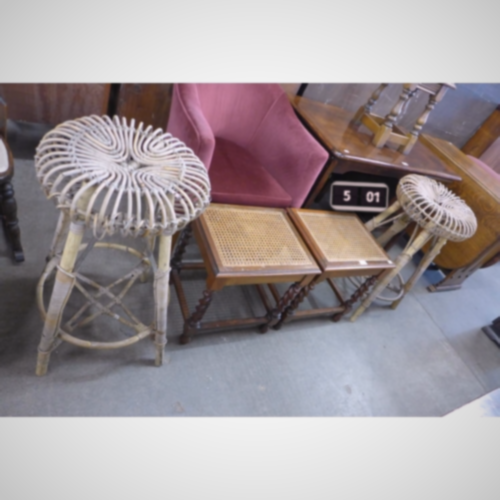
5:01
